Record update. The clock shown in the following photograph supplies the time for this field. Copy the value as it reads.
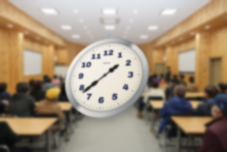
1:38
